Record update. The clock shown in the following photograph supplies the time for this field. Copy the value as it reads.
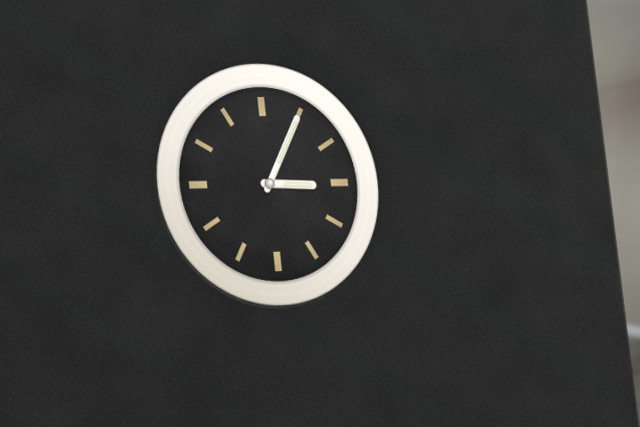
3:05
